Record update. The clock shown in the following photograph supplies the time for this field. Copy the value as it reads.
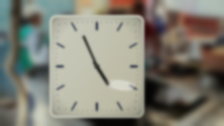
4:56
